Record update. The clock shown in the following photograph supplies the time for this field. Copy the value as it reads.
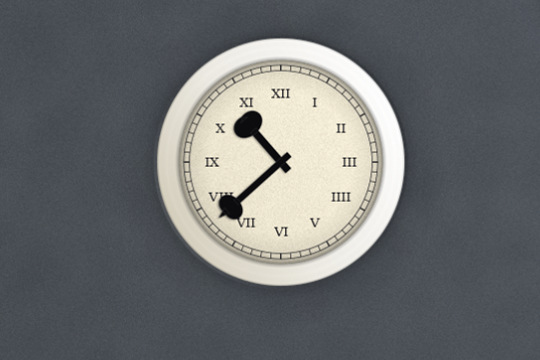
10:38
